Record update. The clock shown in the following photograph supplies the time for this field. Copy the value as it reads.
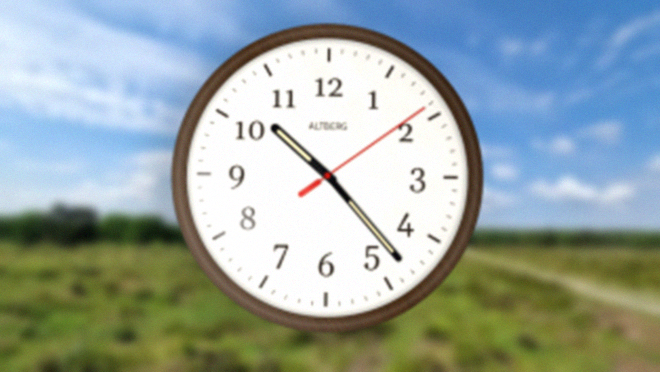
10:23:09
